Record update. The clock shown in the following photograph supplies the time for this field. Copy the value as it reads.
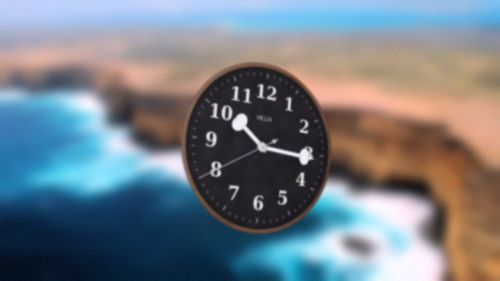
10:15:40
